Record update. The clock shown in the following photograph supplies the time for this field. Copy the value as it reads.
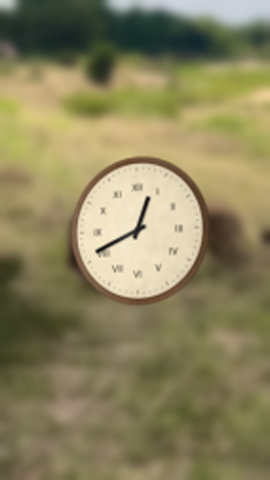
12:41
